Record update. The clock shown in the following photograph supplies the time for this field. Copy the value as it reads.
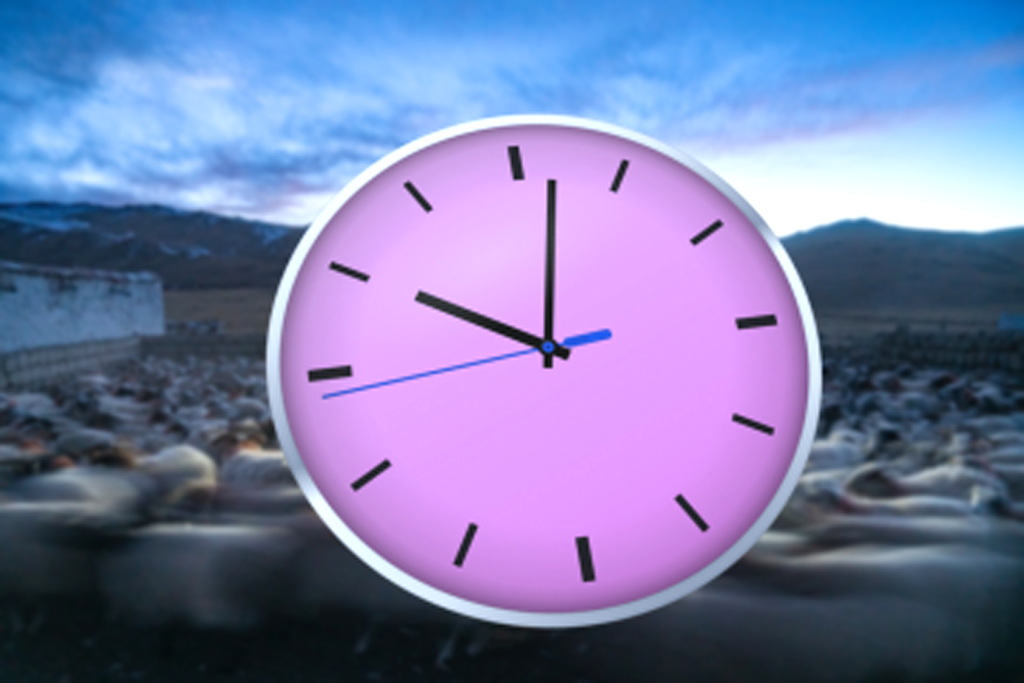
10:01:44
